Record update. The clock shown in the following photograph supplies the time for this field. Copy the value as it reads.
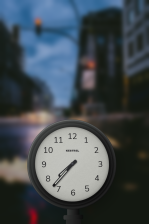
7:37
